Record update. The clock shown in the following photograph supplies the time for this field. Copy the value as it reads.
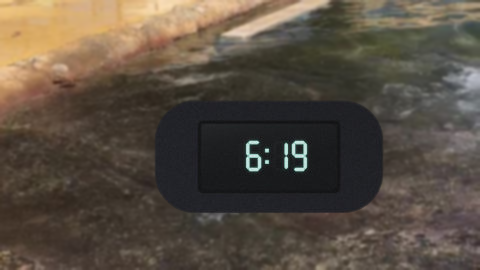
6:19
